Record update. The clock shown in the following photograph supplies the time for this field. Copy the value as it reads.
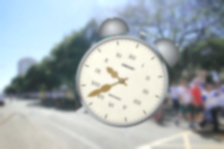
9:37
